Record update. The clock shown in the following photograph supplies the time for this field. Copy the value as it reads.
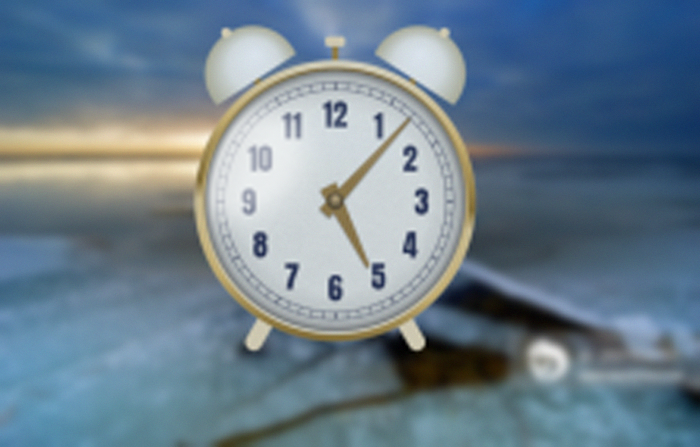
5:07
